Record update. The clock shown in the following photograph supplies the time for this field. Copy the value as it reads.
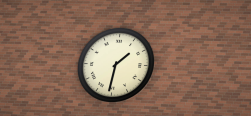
1:31
